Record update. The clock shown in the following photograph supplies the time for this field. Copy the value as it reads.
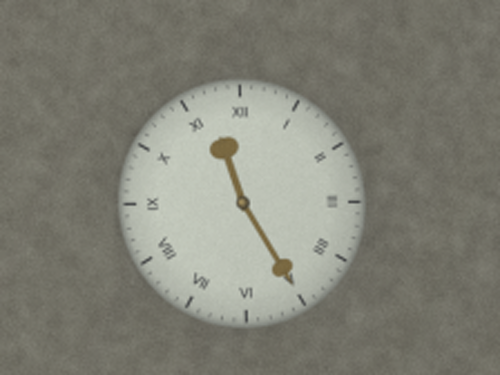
11:25
